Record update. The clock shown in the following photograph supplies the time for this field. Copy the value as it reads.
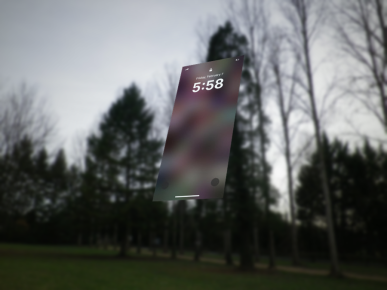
5:58
